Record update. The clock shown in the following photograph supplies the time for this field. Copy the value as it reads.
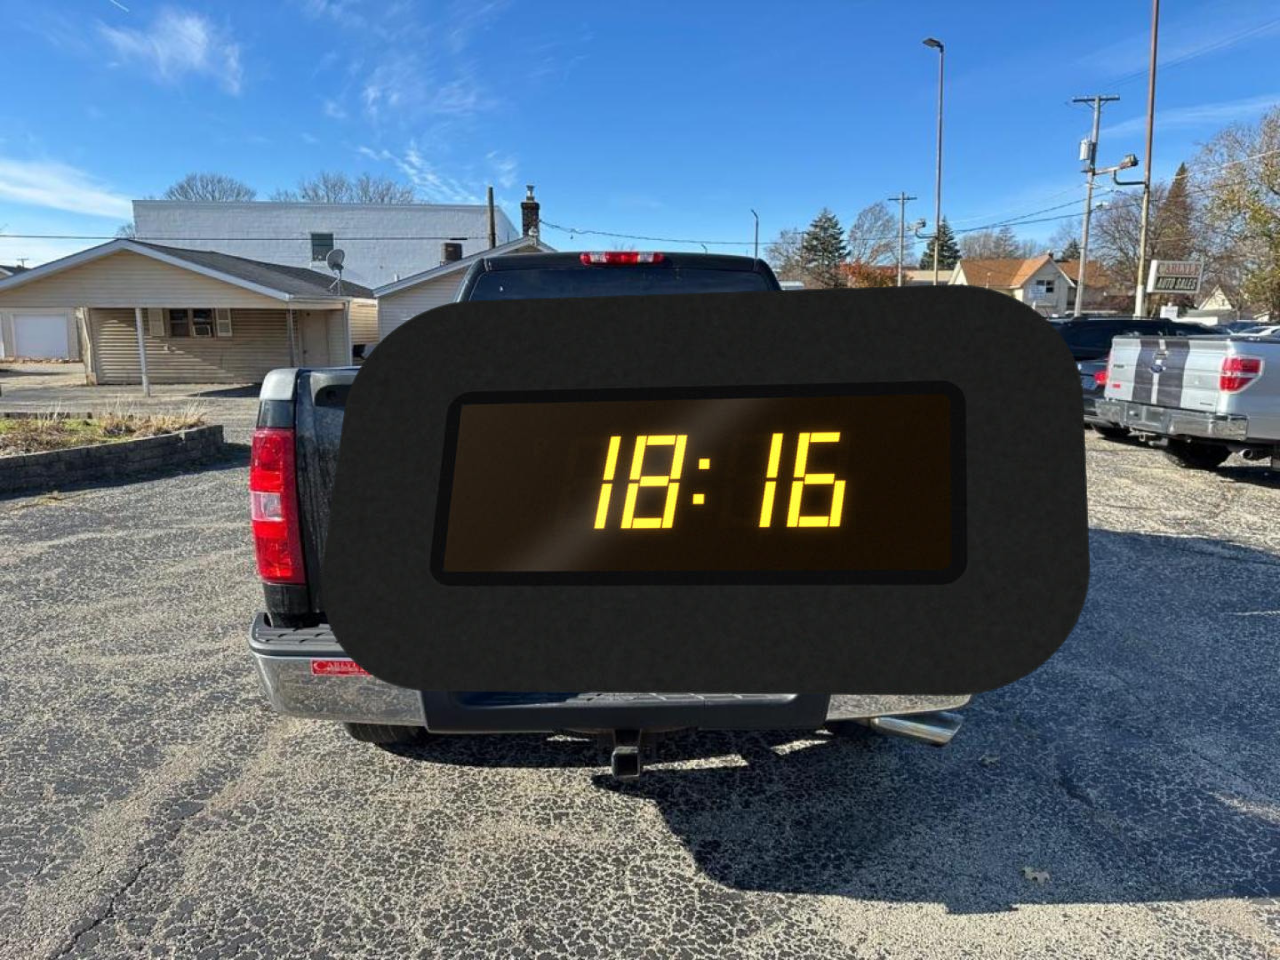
18:16
